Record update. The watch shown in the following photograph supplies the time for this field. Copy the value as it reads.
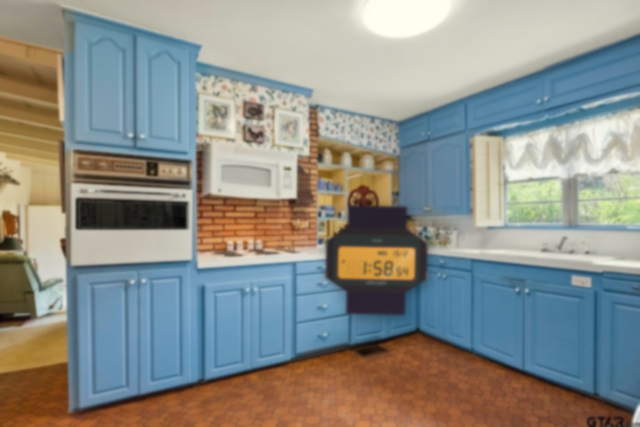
1:58
